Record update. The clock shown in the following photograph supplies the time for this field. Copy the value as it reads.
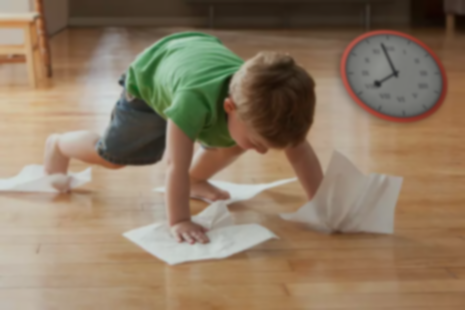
7:58
